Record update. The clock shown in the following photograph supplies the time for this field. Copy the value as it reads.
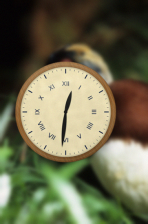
12:31
